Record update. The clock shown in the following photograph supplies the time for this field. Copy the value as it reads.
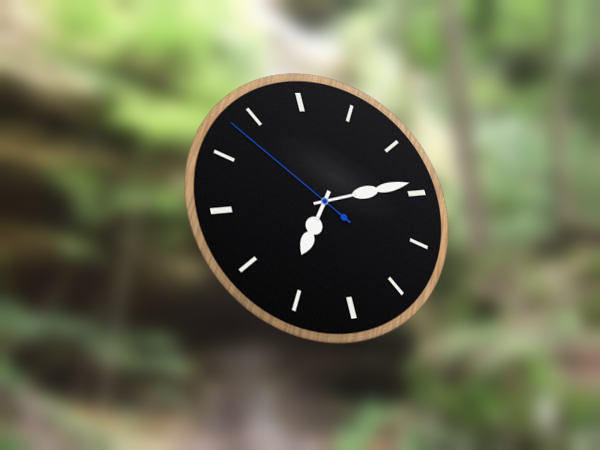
7:13:53
